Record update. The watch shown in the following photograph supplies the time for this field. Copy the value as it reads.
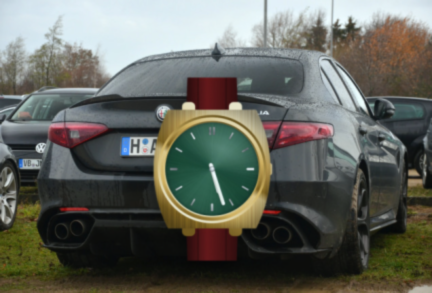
5:27
